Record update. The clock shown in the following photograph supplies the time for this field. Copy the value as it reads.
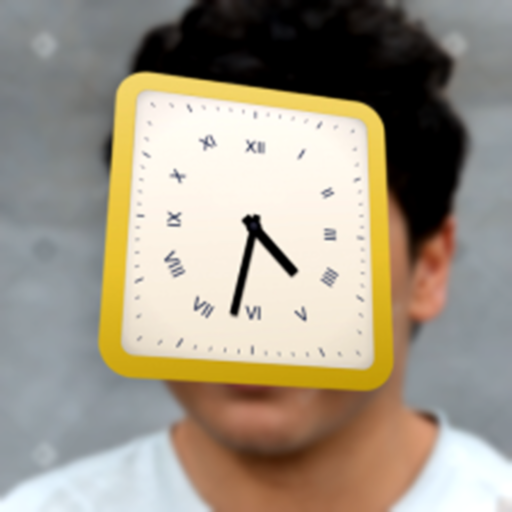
4:32
